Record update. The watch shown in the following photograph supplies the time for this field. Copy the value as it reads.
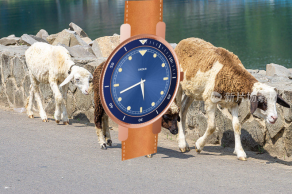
5:42
